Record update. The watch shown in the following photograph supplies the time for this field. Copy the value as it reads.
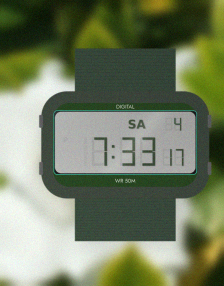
7:33:17
